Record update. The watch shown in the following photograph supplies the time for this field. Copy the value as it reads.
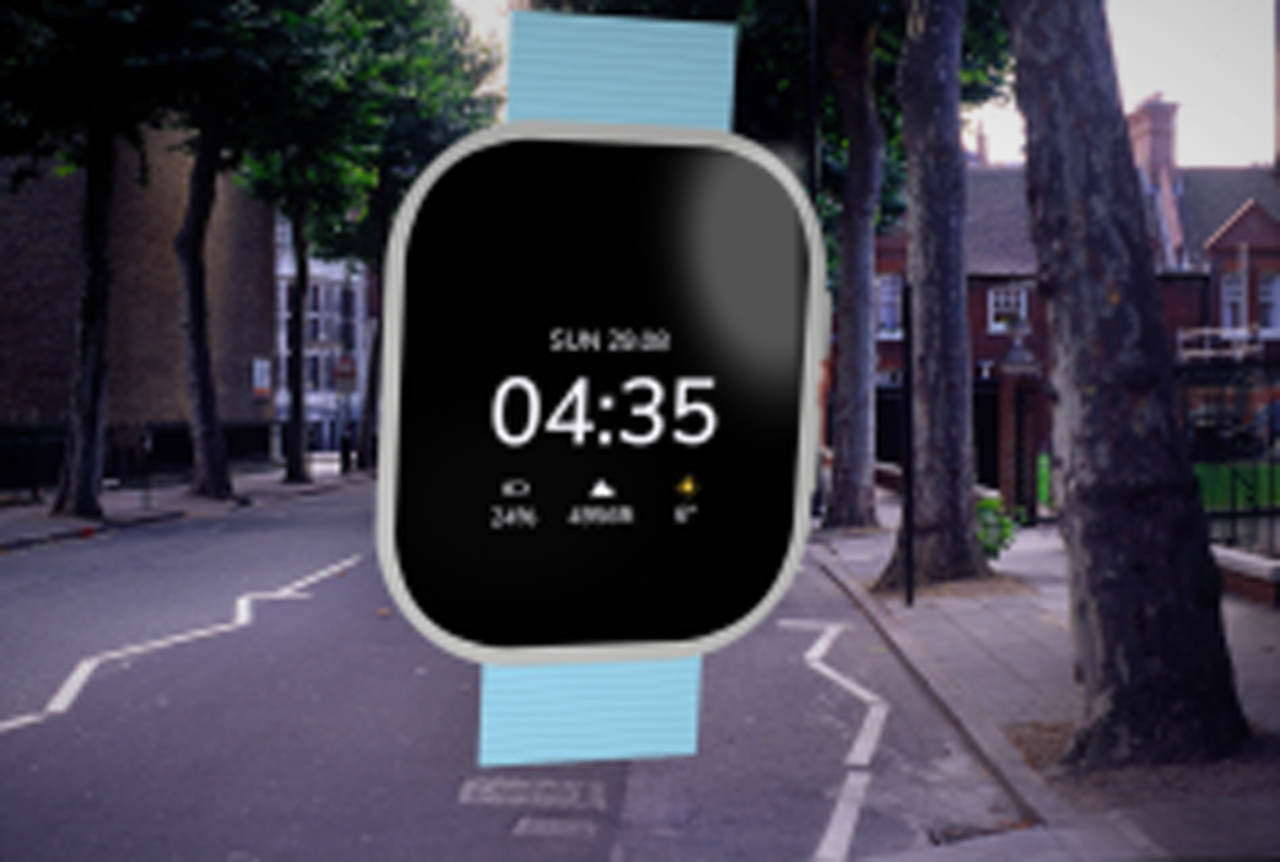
4:35
